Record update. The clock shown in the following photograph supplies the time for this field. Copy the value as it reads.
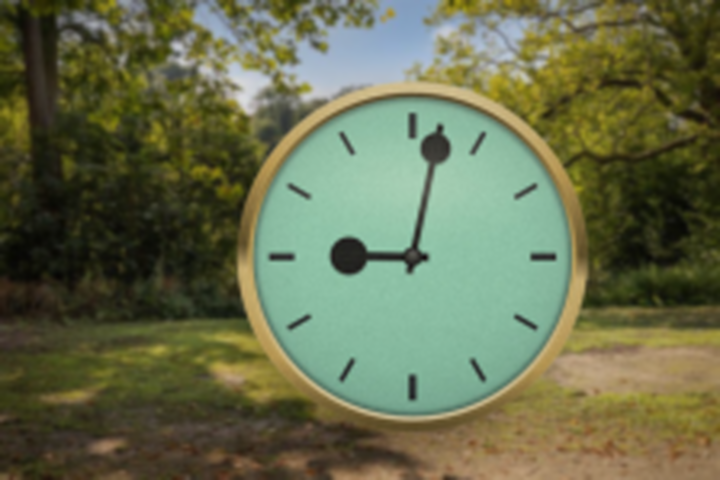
9:02
